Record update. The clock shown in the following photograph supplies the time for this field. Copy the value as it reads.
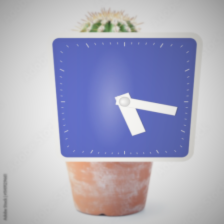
5:17
